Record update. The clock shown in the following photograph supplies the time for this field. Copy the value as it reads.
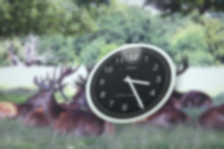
3:25
